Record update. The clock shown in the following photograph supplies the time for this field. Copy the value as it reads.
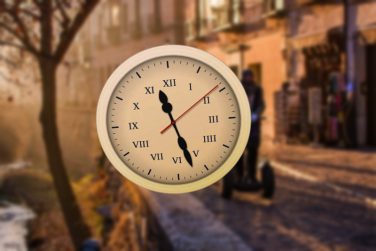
11:27:09
